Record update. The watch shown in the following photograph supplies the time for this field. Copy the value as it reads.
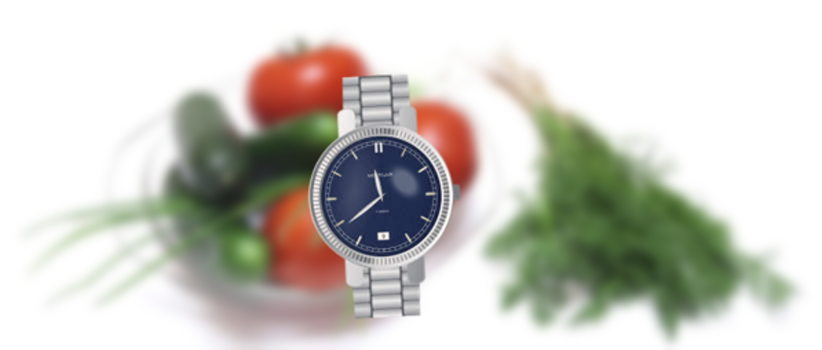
11:39
